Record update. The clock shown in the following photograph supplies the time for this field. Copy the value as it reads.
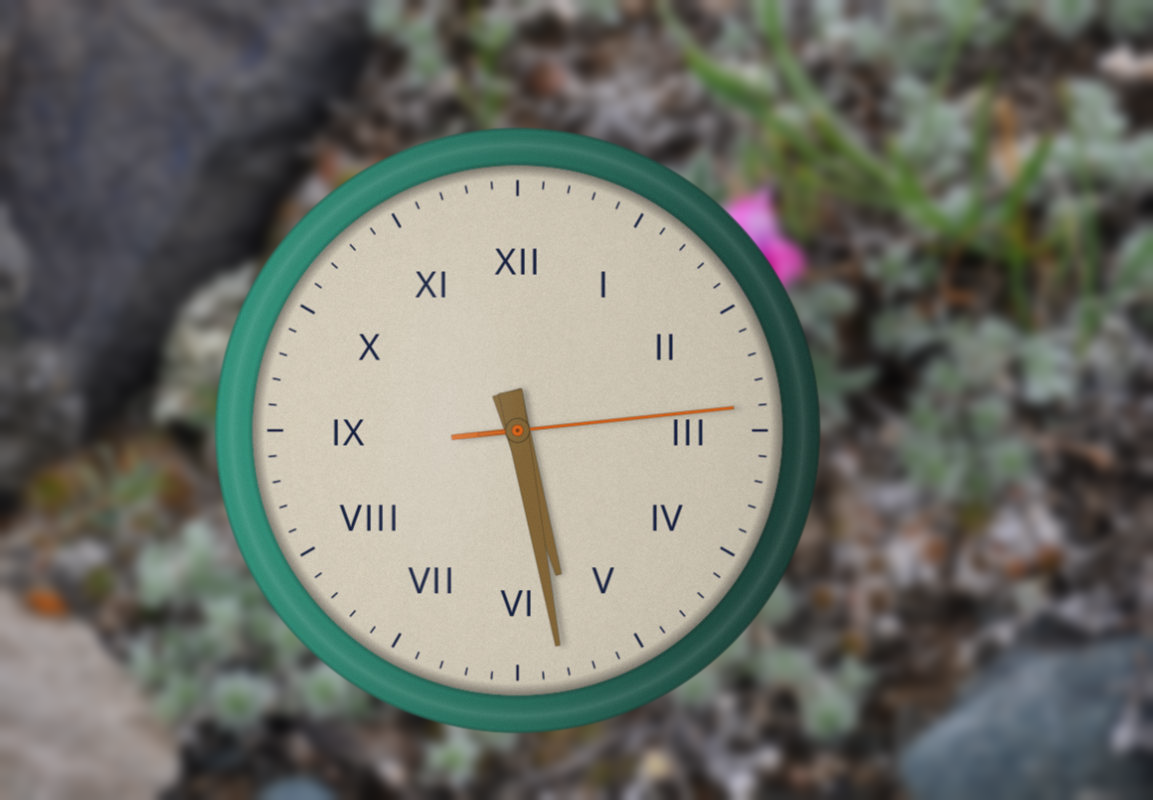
5:28:14
